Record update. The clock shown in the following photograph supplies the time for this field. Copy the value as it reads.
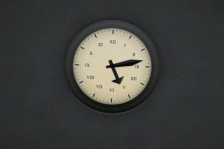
5:13
